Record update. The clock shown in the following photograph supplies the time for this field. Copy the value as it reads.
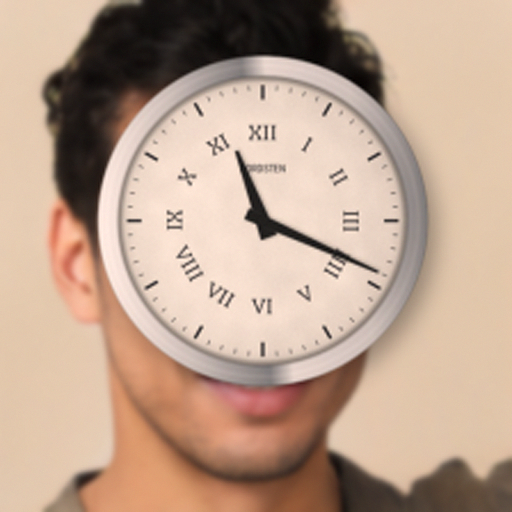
11:19
